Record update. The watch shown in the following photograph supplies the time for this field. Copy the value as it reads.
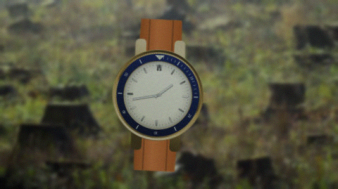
1:43
